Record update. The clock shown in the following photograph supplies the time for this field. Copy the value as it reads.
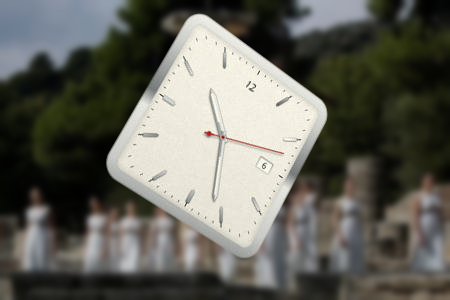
10:26:12
